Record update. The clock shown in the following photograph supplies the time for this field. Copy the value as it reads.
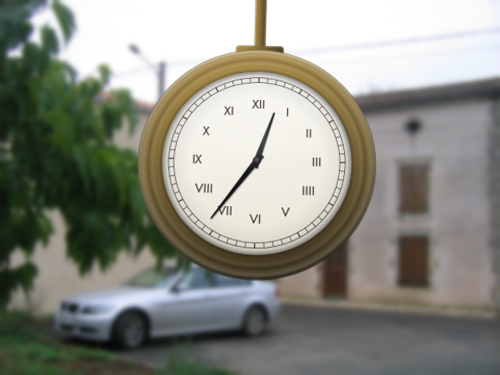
12:36
